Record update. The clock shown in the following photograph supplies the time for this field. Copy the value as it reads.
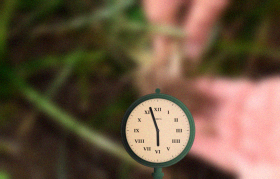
5:57
